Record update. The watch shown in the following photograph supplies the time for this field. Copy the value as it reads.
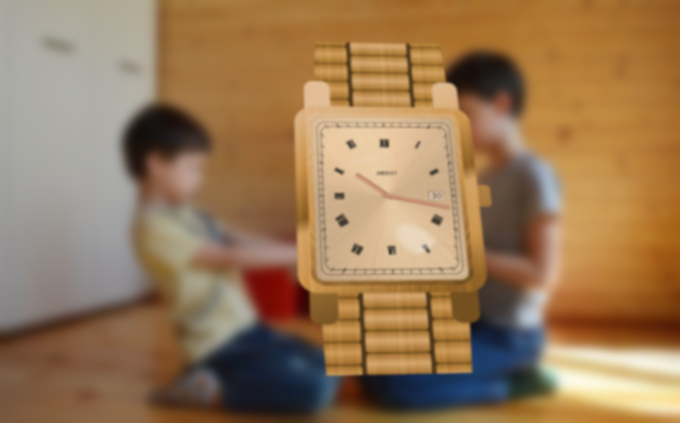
10:17
